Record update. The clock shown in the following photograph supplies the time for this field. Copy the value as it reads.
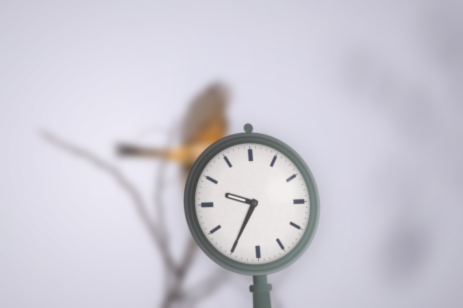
9:35
